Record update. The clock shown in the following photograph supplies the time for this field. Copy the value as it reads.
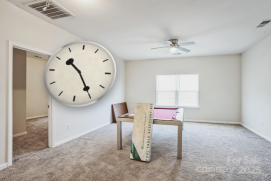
10:25
